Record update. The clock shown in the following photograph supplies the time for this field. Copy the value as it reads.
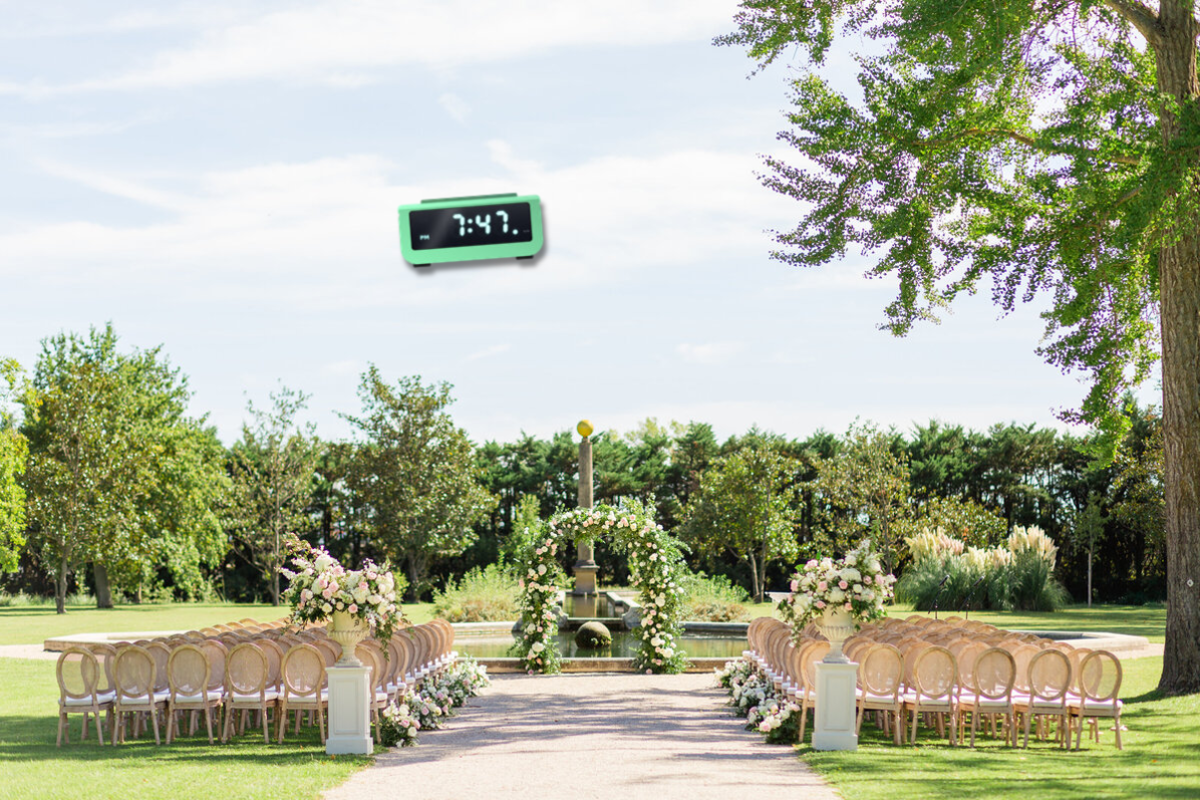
7:47
